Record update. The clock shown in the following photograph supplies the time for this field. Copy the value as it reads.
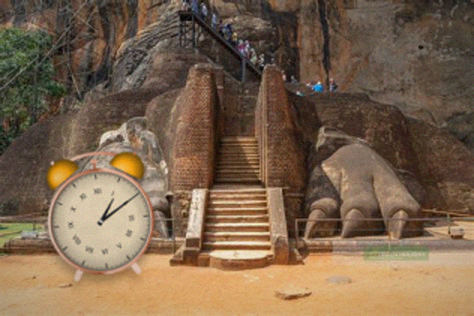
1:10
